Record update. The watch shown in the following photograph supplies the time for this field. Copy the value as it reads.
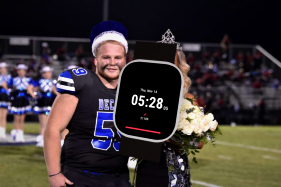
5:28
